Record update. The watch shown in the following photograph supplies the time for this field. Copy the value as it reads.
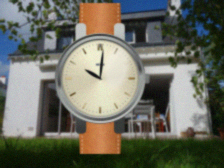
10:01
